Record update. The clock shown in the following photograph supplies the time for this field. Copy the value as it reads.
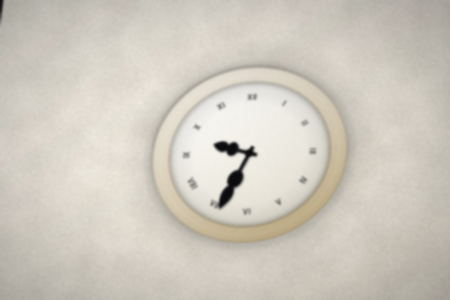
9:34
